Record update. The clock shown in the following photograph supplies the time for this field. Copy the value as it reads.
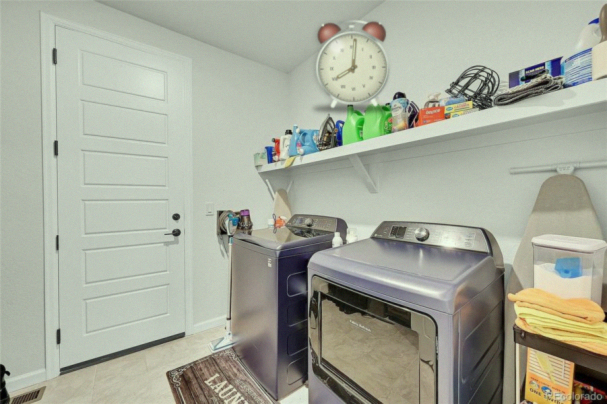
8:01
